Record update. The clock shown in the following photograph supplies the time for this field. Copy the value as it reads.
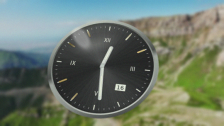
12:29
